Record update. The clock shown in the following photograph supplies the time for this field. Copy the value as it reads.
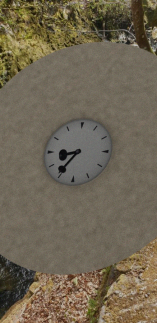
8:36
